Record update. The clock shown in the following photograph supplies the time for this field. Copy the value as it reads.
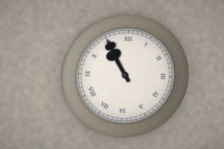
10:55
